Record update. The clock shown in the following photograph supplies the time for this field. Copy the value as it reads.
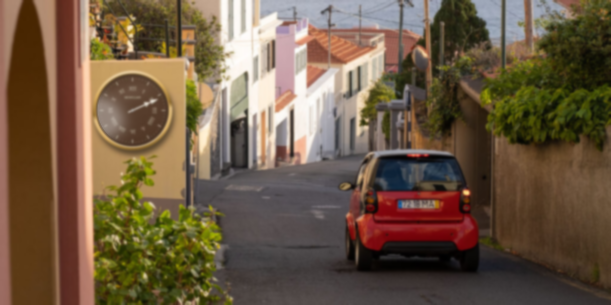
2:11
